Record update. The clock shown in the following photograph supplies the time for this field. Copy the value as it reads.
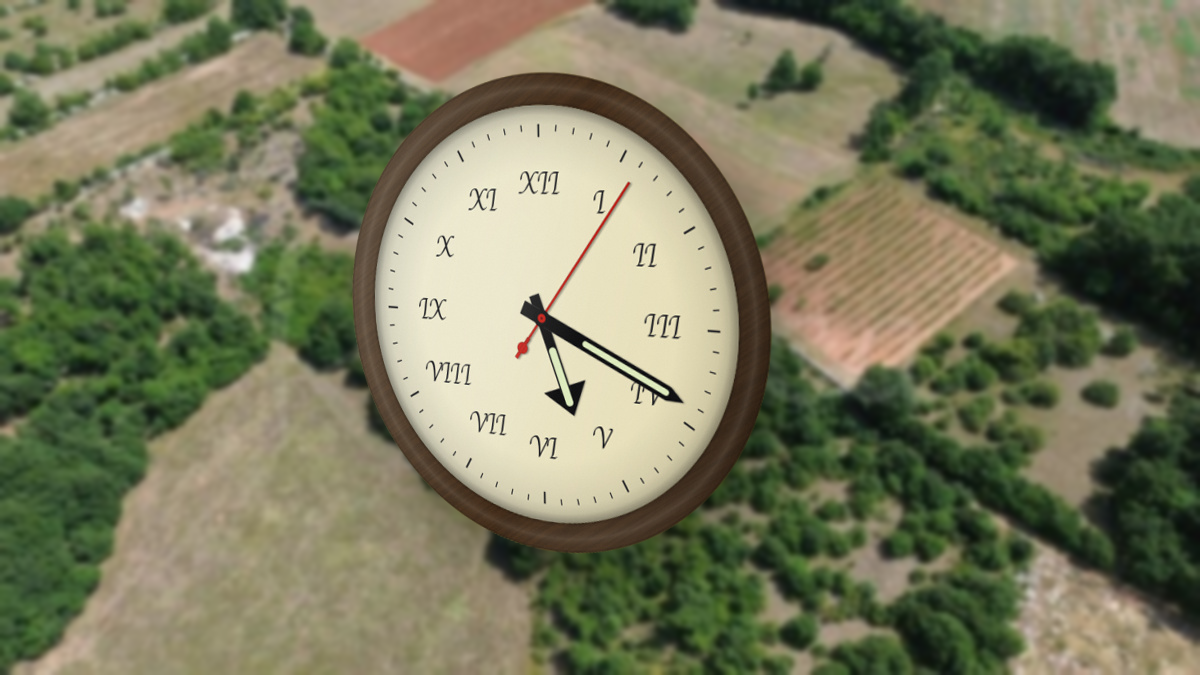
5:19:06
